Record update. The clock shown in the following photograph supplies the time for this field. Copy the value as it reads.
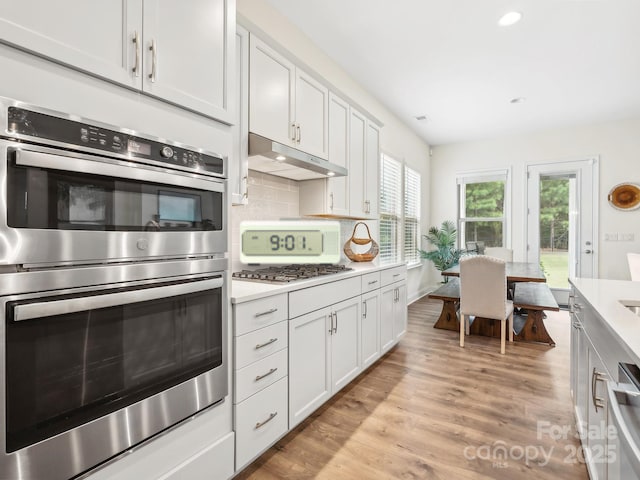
9:01
